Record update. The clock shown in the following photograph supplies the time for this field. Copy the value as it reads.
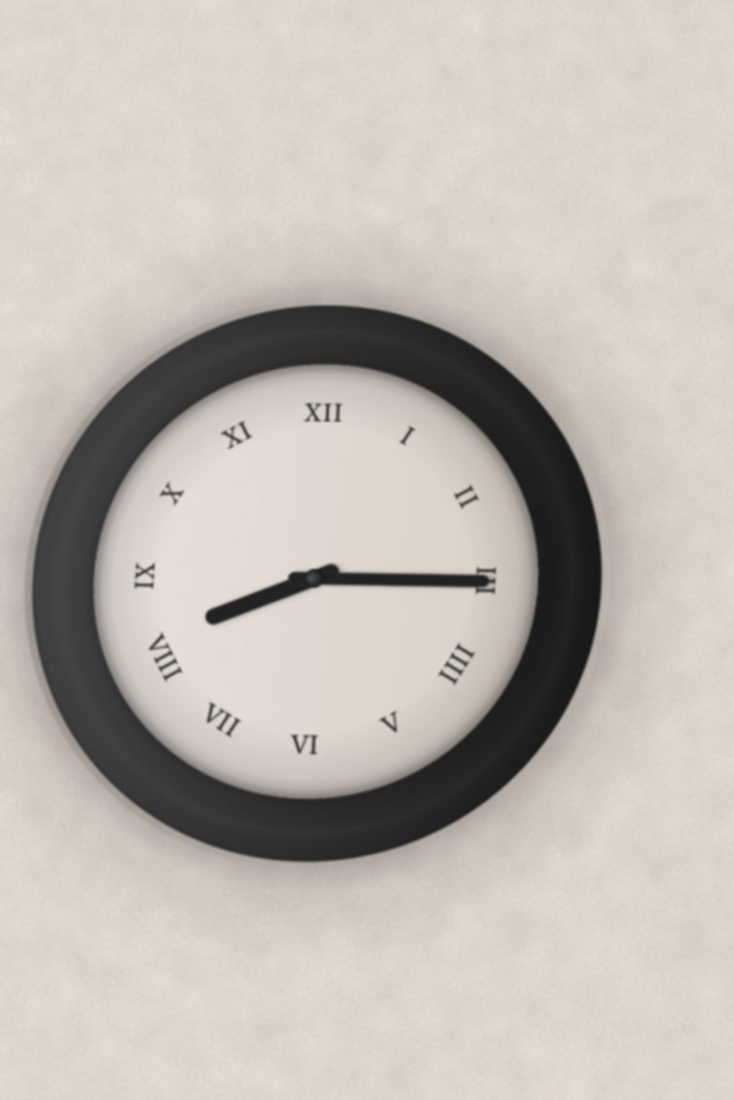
8:15
